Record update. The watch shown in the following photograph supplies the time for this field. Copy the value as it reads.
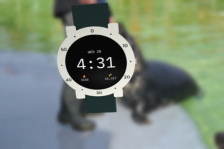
4:31
